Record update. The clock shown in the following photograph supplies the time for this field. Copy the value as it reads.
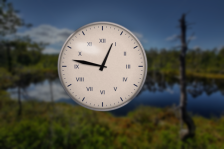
12:47
